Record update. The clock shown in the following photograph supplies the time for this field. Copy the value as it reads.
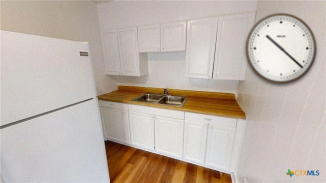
10:22
